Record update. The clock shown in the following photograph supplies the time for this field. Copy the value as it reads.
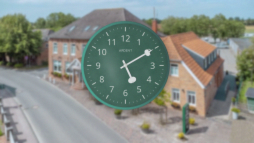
5:10
